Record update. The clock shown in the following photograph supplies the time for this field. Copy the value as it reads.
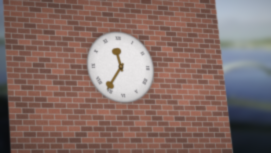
11:36
